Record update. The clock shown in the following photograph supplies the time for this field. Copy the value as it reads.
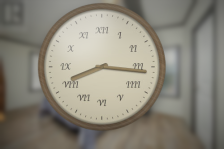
8:16
